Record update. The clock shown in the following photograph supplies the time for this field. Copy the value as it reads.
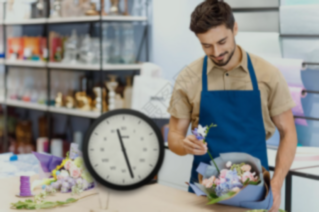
11:27
